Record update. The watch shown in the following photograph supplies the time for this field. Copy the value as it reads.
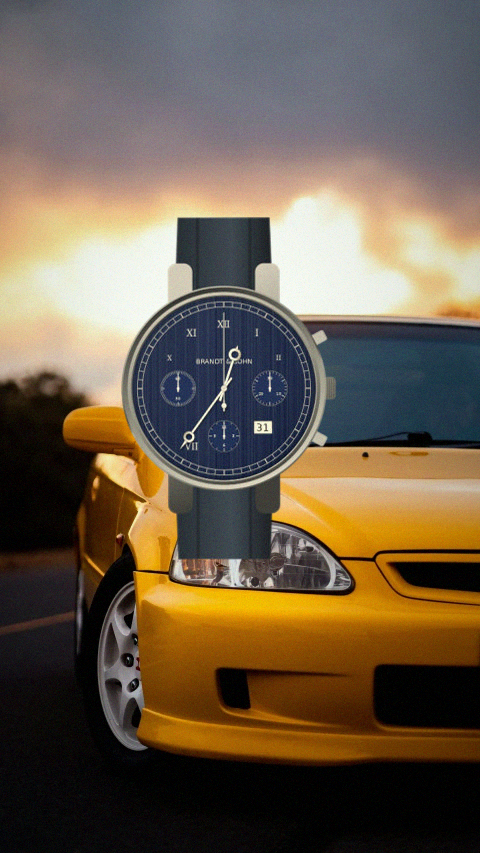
12:36
